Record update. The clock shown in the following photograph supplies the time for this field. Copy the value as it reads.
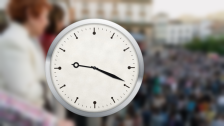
9:19
